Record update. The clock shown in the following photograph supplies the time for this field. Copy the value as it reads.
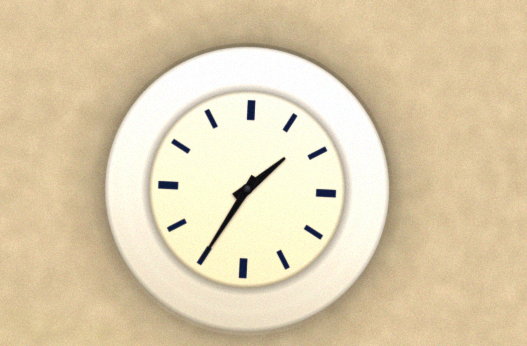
1:35
